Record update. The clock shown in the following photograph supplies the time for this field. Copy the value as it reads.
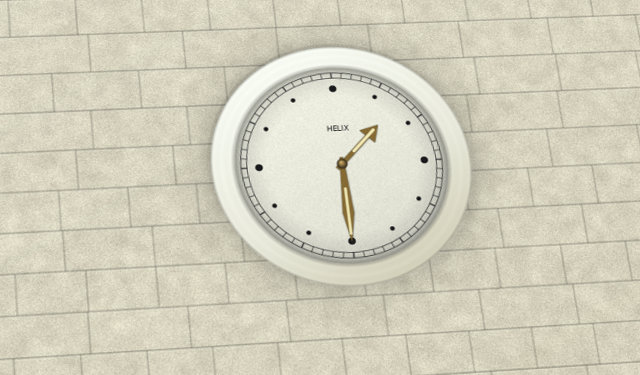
1:30
